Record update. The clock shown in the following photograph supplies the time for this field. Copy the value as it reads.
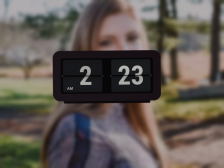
2:23
